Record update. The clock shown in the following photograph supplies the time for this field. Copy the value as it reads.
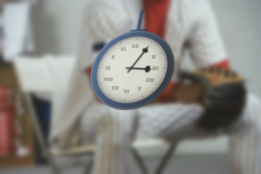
3:05
